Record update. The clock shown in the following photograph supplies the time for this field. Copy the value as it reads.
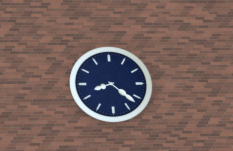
8:22
